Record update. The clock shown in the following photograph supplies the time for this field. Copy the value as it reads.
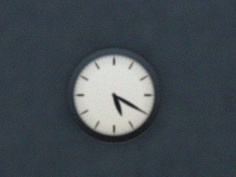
5:20
